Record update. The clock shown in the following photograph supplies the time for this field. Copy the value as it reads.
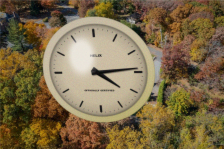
4:14
